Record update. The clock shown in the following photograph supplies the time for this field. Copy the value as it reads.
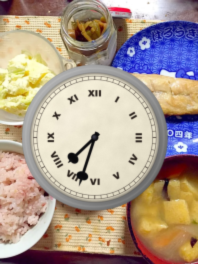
7:33
